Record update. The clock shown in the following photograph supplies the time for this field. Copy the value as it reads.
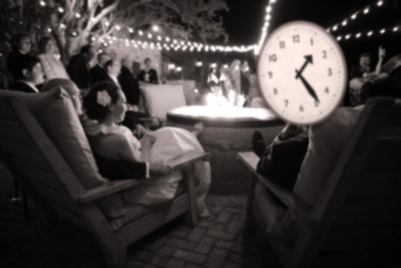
1:24
